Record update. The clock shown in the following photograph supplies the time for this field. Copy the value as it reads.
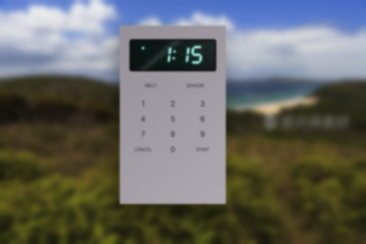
1:15
